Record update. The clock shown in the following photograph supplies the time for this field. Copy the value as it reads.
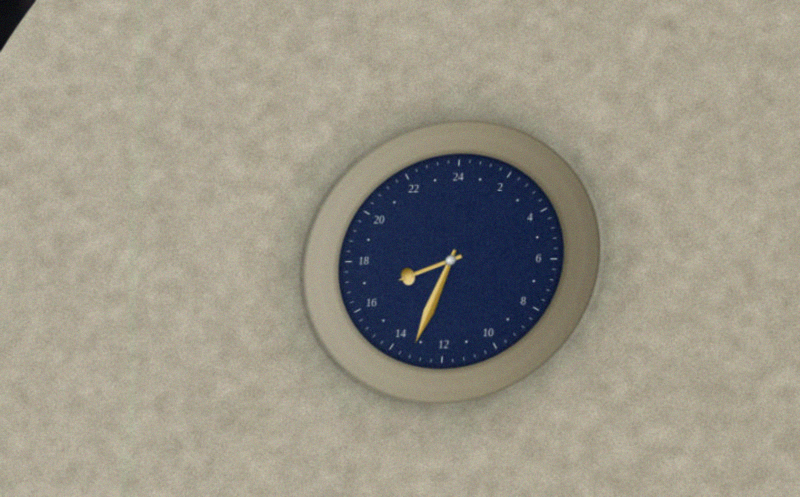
16:33
